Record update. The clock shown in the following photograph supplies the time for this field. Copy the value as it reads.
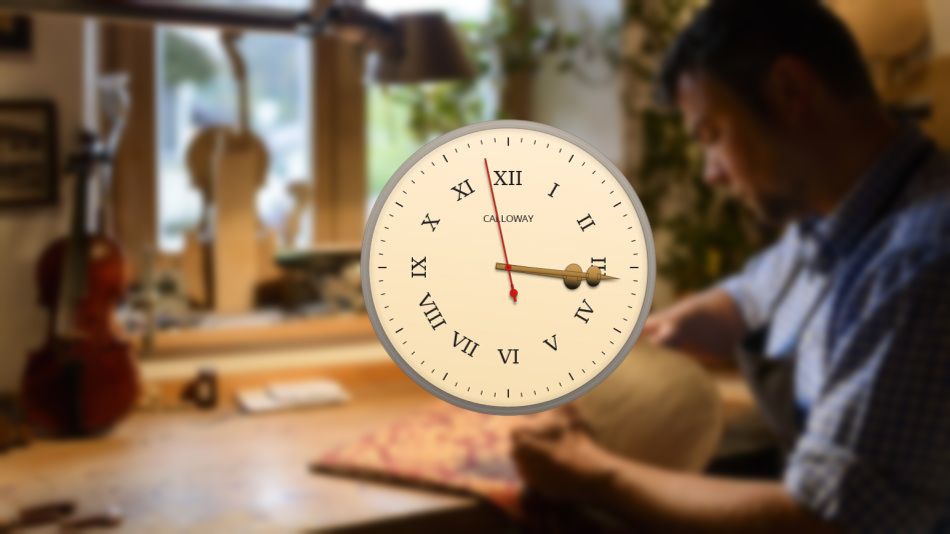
3:15:58
